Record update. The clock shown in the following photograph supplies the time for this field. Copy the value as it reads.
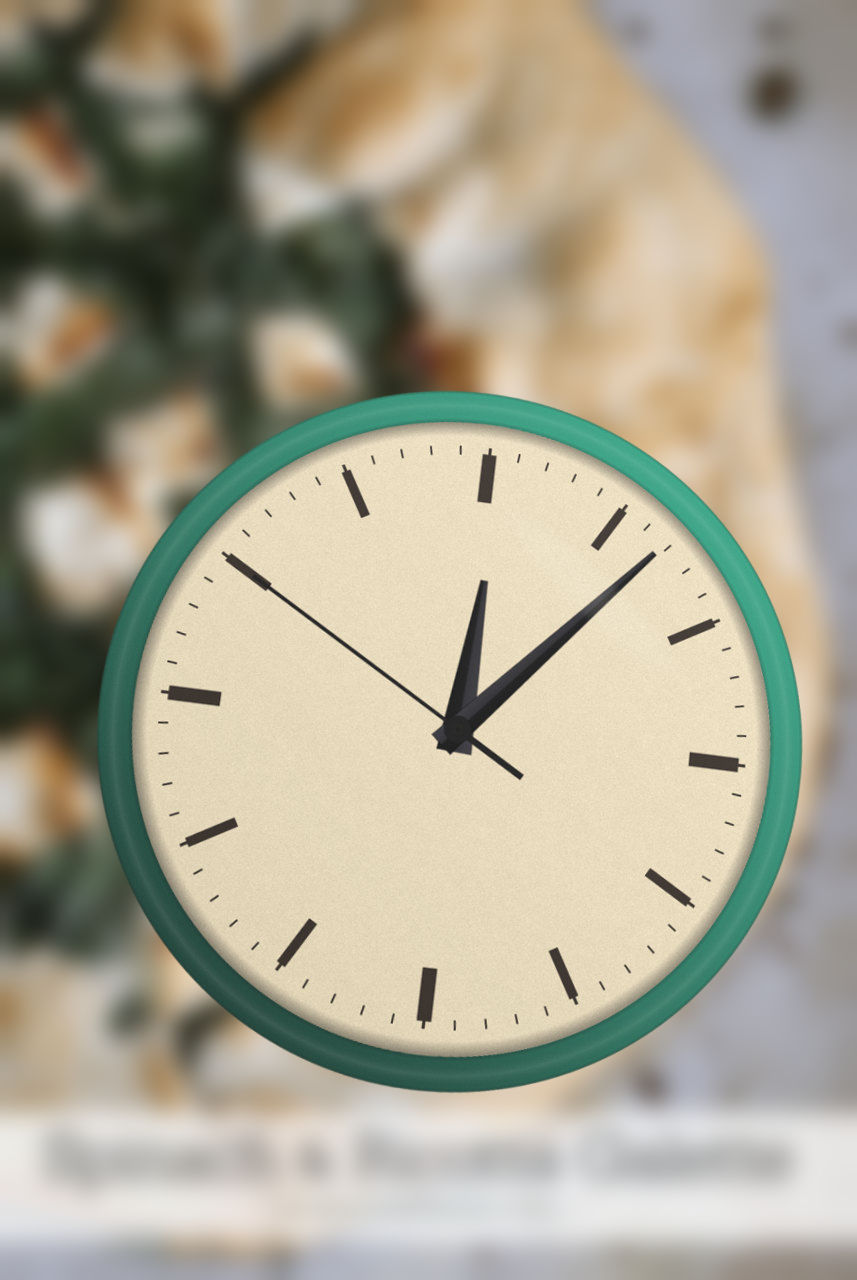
12:06:50
